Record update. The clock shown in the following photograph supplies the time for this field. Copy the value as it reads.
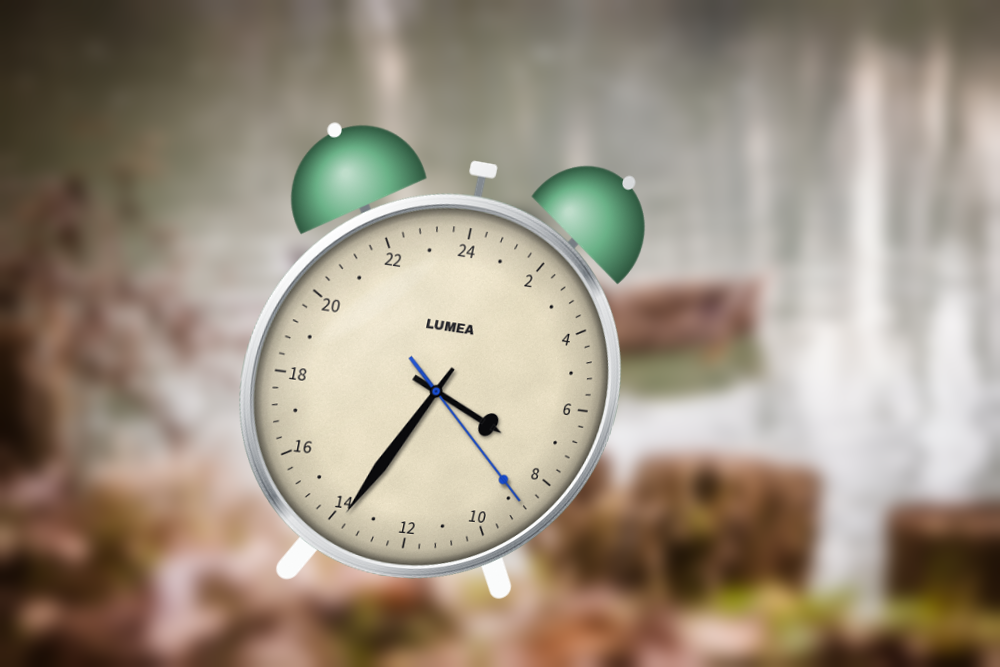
7:34:22
